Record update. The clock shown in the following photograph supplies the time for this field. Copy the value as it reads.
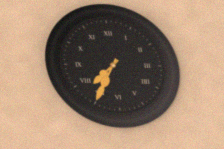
7:35
